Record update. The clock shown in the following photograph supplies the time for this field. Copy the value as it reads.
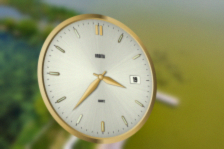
3:37
